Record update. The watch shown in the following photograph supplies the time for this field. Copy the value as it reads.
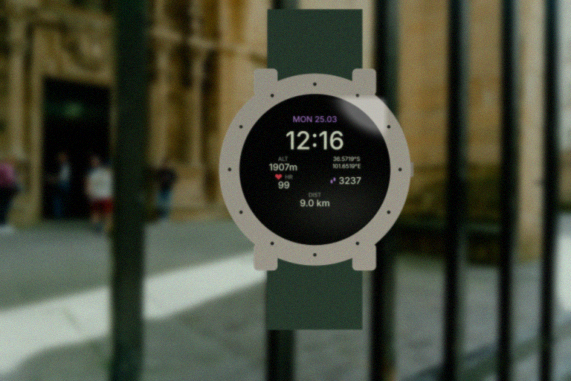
12:16
